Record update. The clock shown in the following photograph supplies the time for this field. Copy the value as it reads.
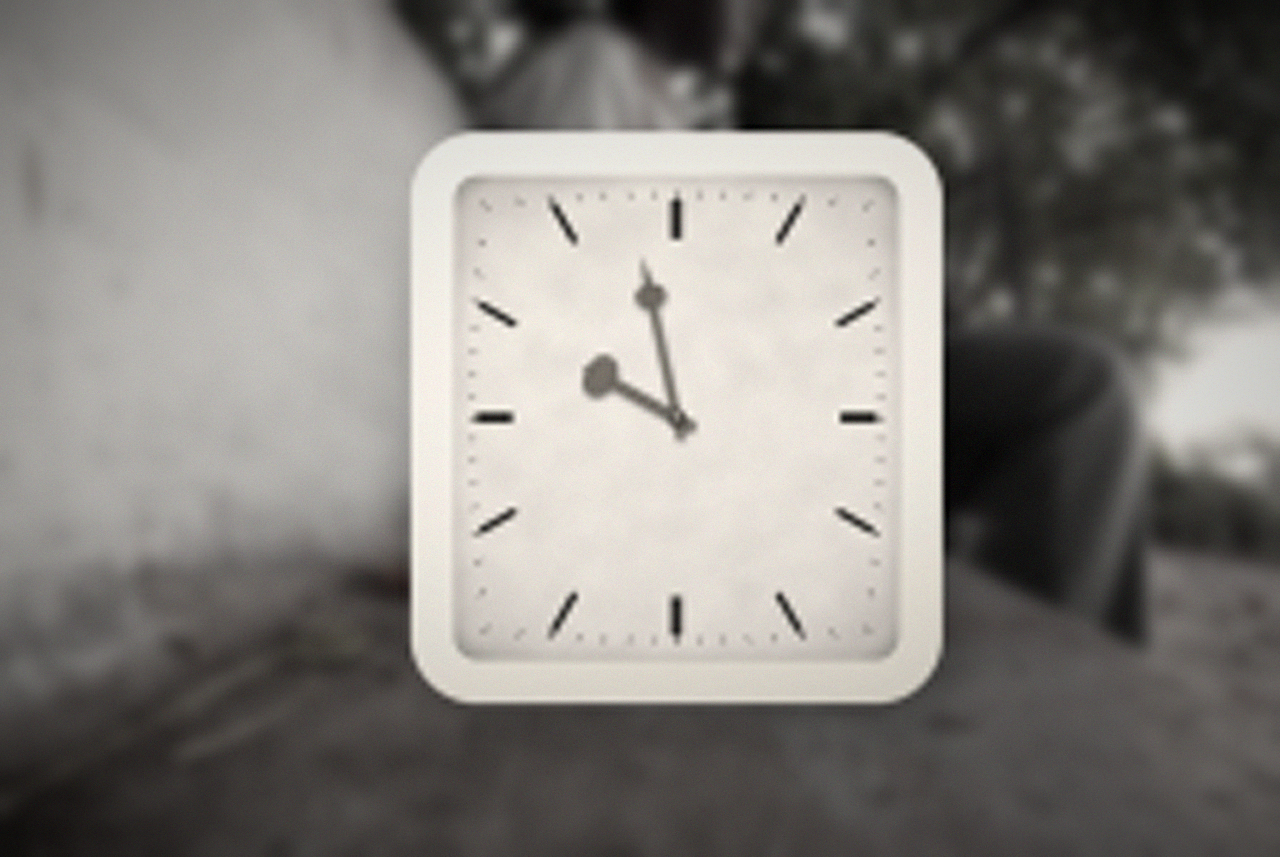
9:58
